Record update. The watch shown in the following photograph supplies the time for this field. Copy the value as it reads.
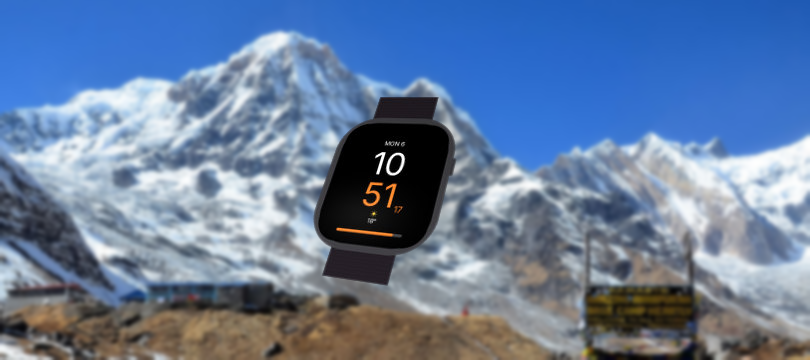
10:51:17
